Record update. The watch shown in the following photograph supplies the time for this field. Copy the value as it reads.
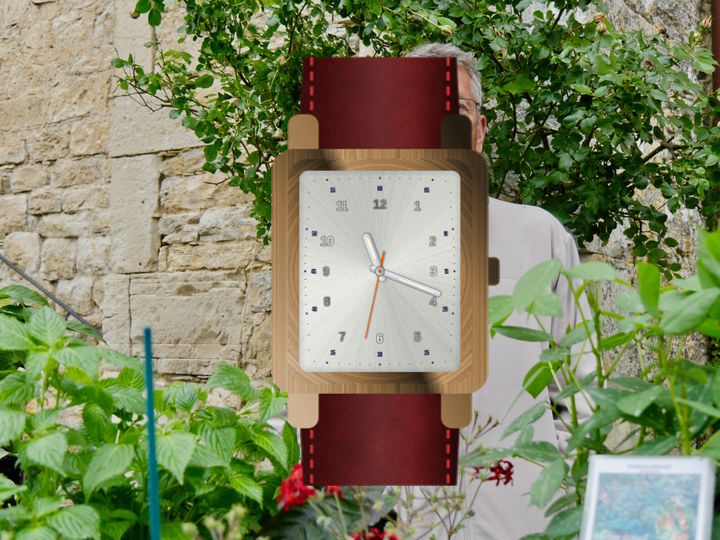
11:18:32
